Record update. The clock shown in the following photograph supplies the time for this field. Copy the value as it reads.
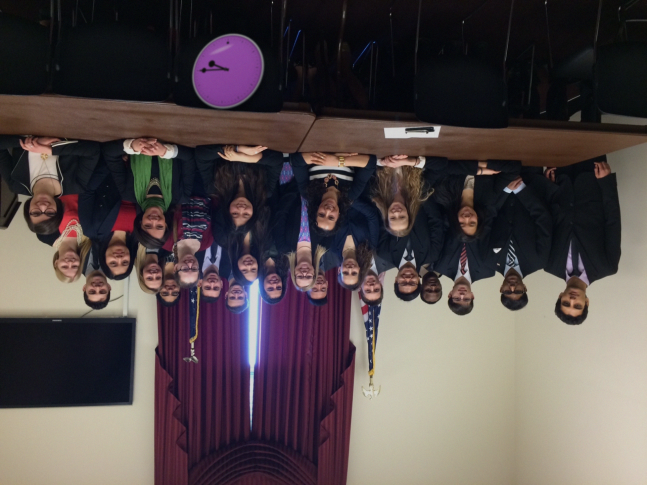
9:45
